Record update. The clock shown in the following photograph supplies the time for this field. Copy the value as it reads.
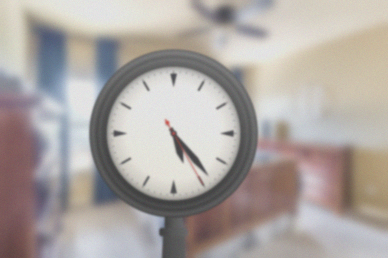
5:23:25
